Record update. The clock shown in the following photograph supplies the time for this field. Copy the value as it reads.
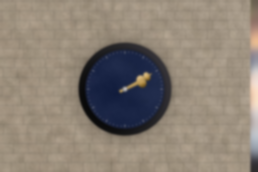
2:10
